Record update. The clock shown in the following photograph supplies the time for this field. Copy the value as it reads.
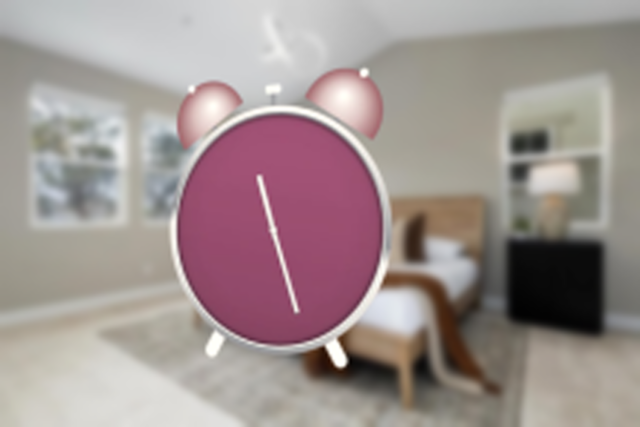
11:27
